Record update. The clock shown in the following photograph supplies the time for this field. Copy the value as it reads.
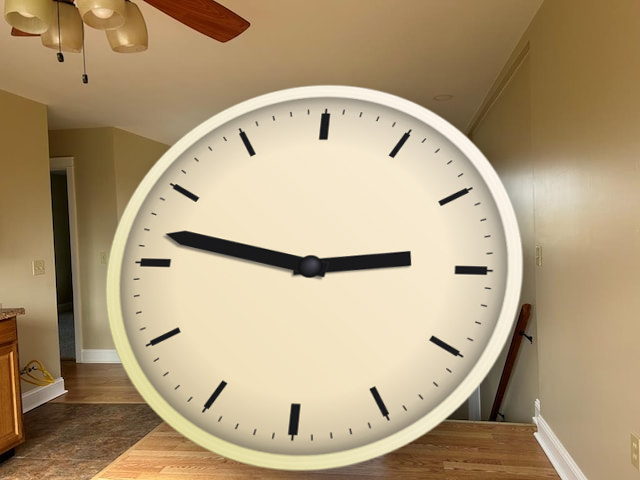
2:47
